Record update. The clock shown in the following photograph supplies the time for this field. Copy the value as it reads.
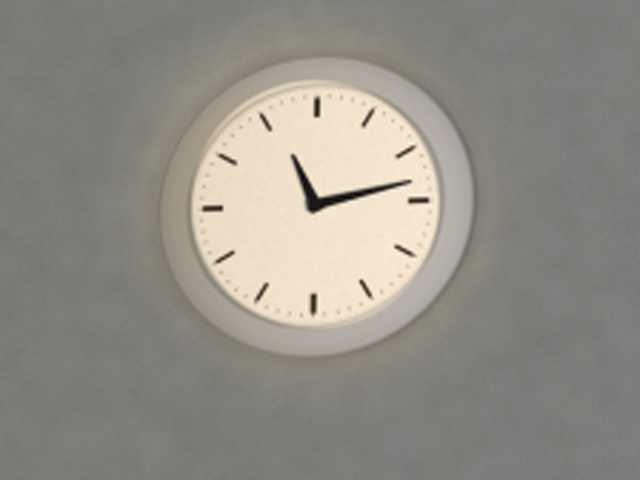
11:13
